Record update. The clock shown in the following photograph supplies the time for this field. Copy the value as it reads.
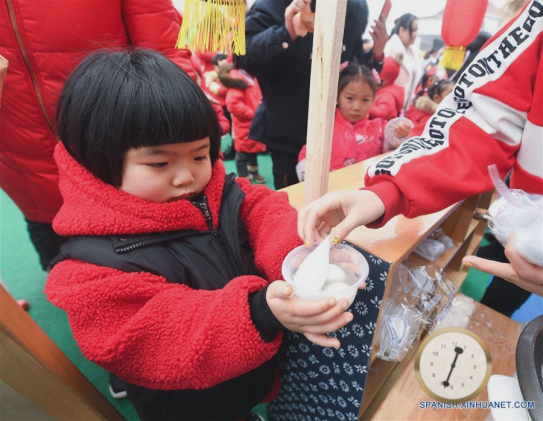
12:33
